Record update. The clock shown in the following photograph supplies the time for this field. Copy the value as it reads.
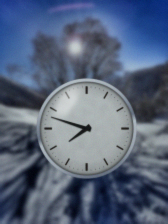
7:48
